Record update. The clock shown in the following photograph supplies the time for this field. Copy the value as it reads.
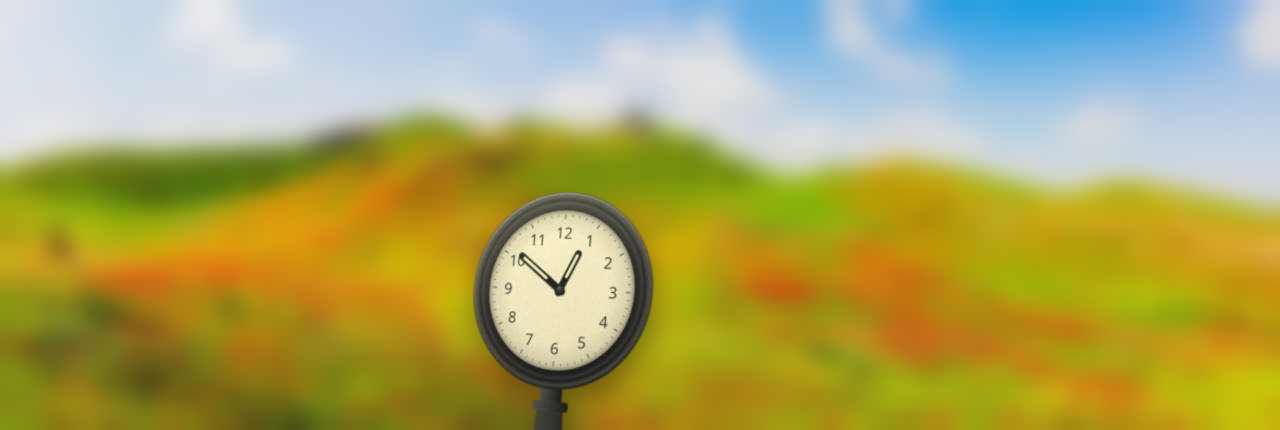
12:51
